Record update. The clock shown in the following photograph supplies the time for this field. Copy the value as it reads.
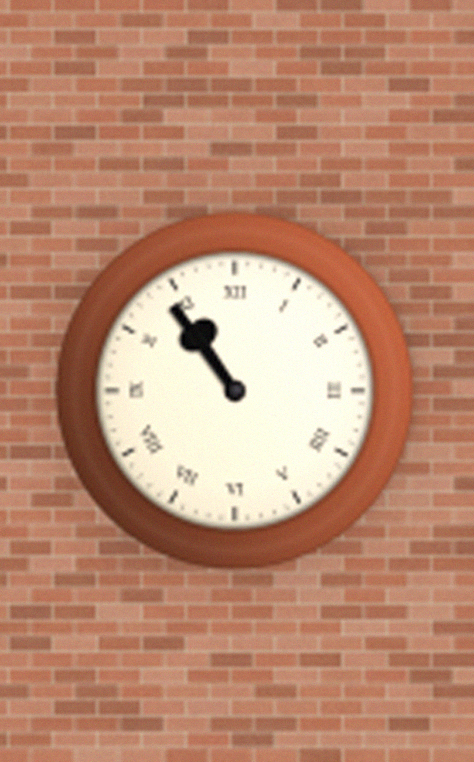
10:54
